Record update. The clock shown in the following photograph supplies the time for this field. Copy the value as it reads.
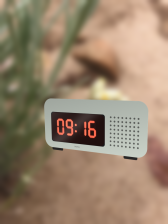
9:16
